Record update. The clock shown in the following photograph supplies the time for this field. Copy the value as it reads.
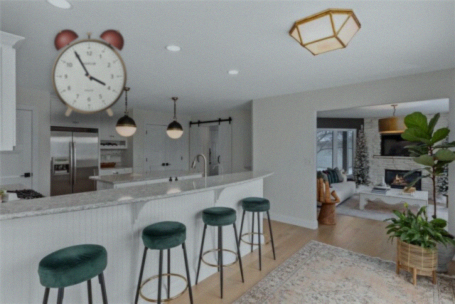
3:55
